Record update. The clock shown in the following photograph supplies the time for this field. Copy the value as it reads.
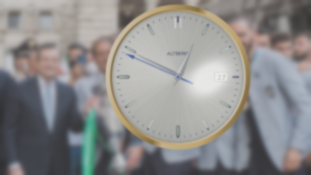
12:49:49
